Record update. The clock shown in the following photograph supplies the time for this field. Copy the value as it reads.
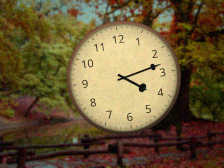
4:13
